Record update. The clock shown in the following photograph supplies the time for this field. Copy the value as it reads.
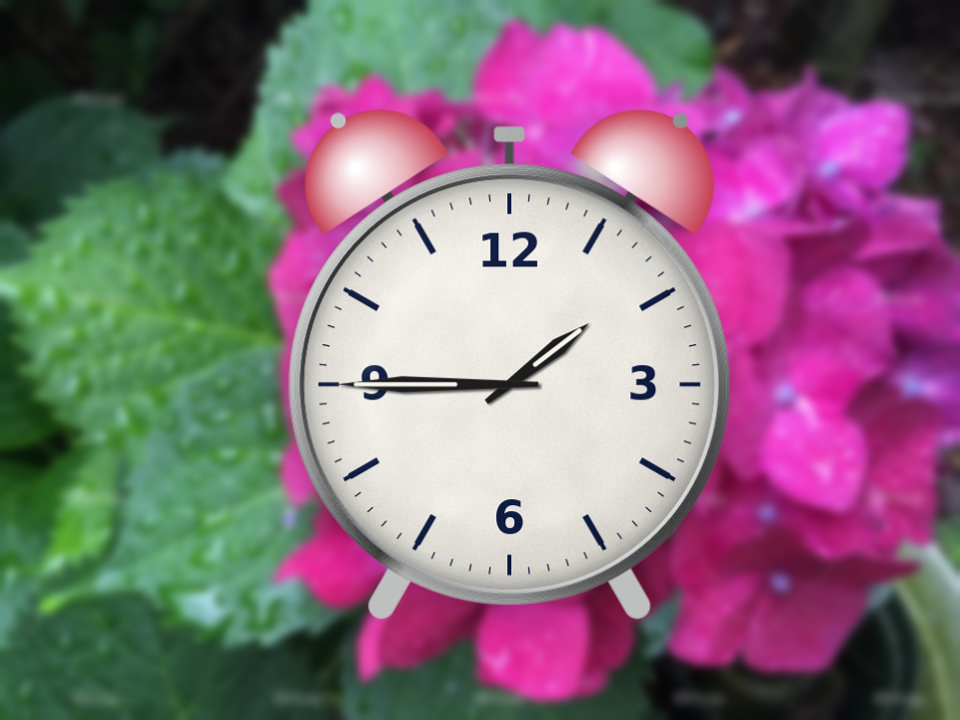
1:45
